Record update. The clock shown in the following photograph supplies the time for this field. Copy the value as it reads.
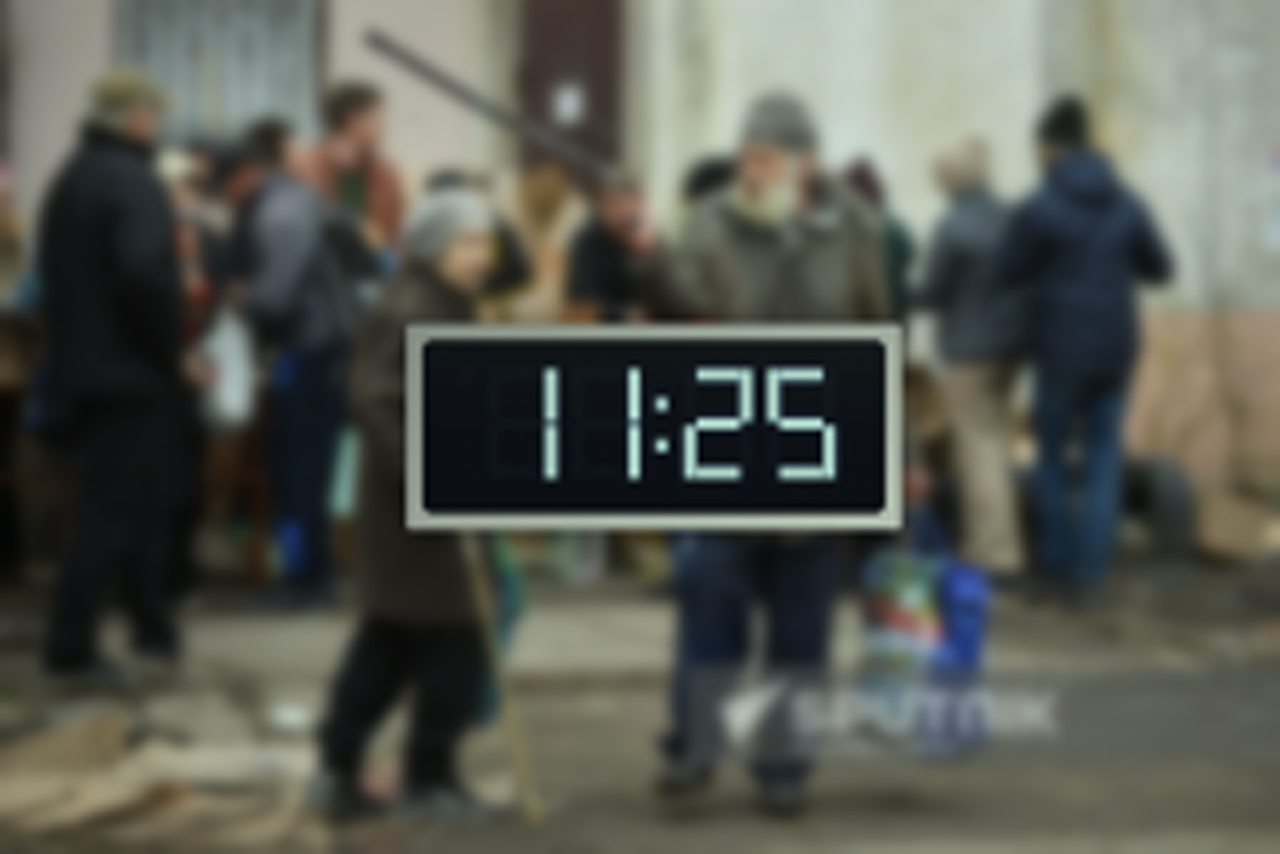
11:25
